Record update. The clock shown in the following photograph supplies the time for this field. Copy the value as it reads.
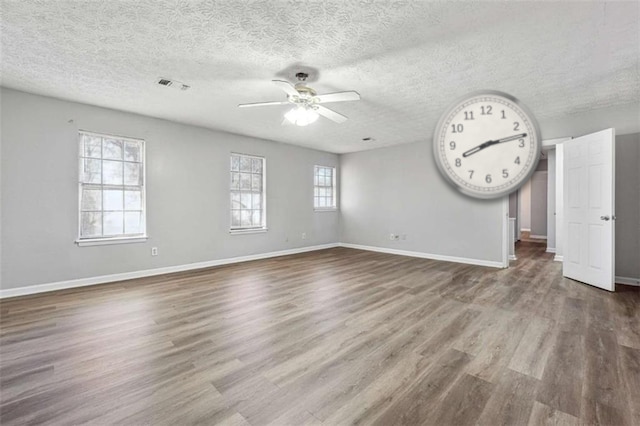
8:13
